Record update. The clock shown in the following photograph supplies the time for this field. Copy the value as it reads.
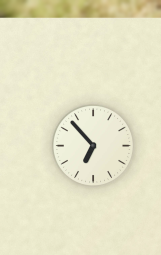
6:53
